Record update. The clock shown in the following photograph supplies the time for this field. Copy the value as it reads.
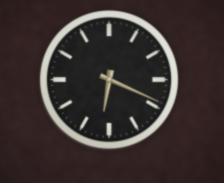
6:19
